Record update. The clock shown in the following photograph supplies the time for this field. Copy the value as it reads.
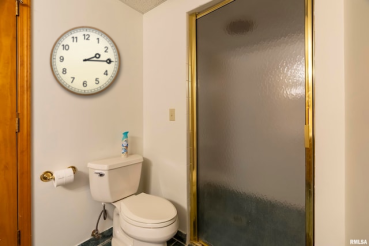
2:15
